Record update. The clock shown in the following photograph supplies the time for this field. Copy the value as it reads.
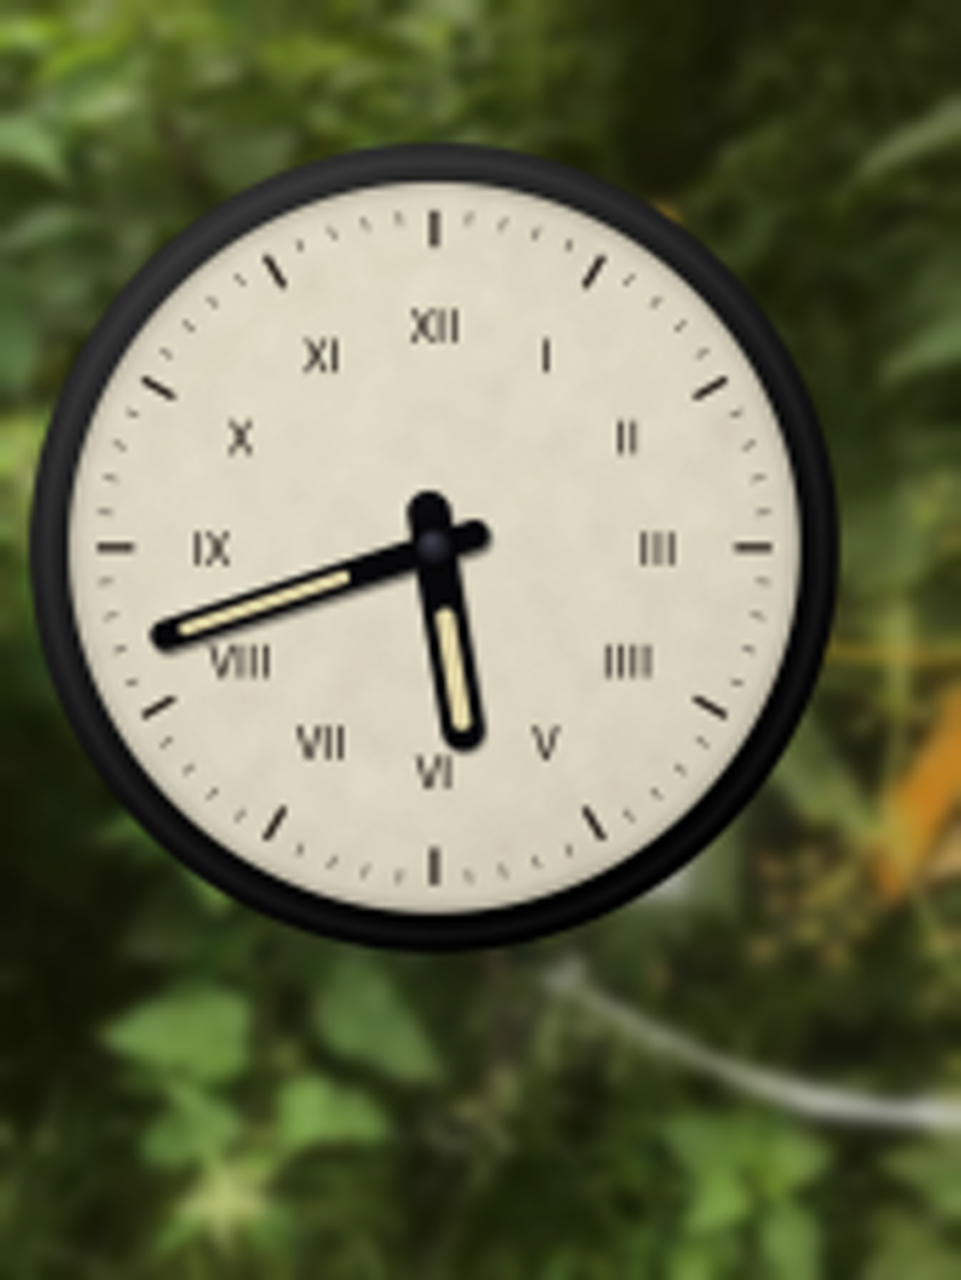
5:42
